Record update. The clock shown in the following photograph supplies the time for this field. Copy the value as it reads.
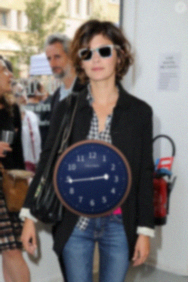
2:44
